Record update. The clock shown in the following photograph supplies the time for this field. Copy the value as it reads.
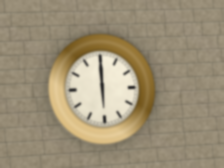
6:00
